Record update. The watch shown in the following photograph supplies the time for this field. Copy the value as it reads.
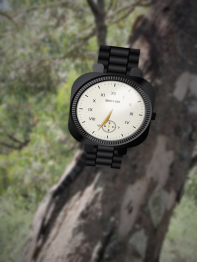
6:34
